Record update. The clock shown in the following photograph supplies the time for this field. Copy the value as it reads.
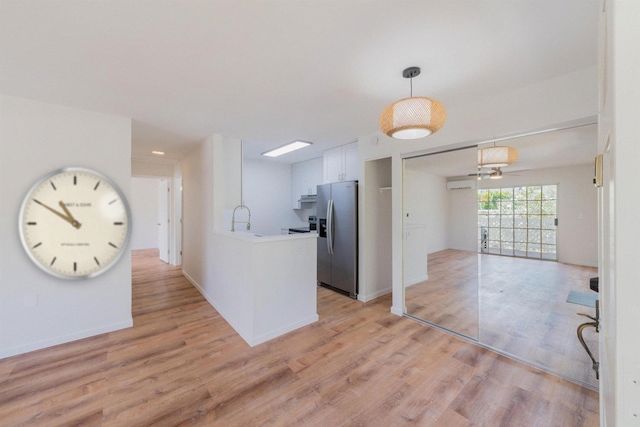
10:50
